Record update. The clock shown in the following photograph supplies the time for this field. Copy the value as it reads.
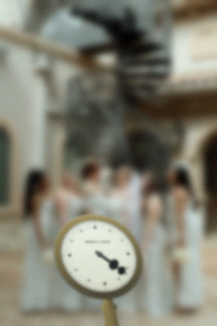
4:22
